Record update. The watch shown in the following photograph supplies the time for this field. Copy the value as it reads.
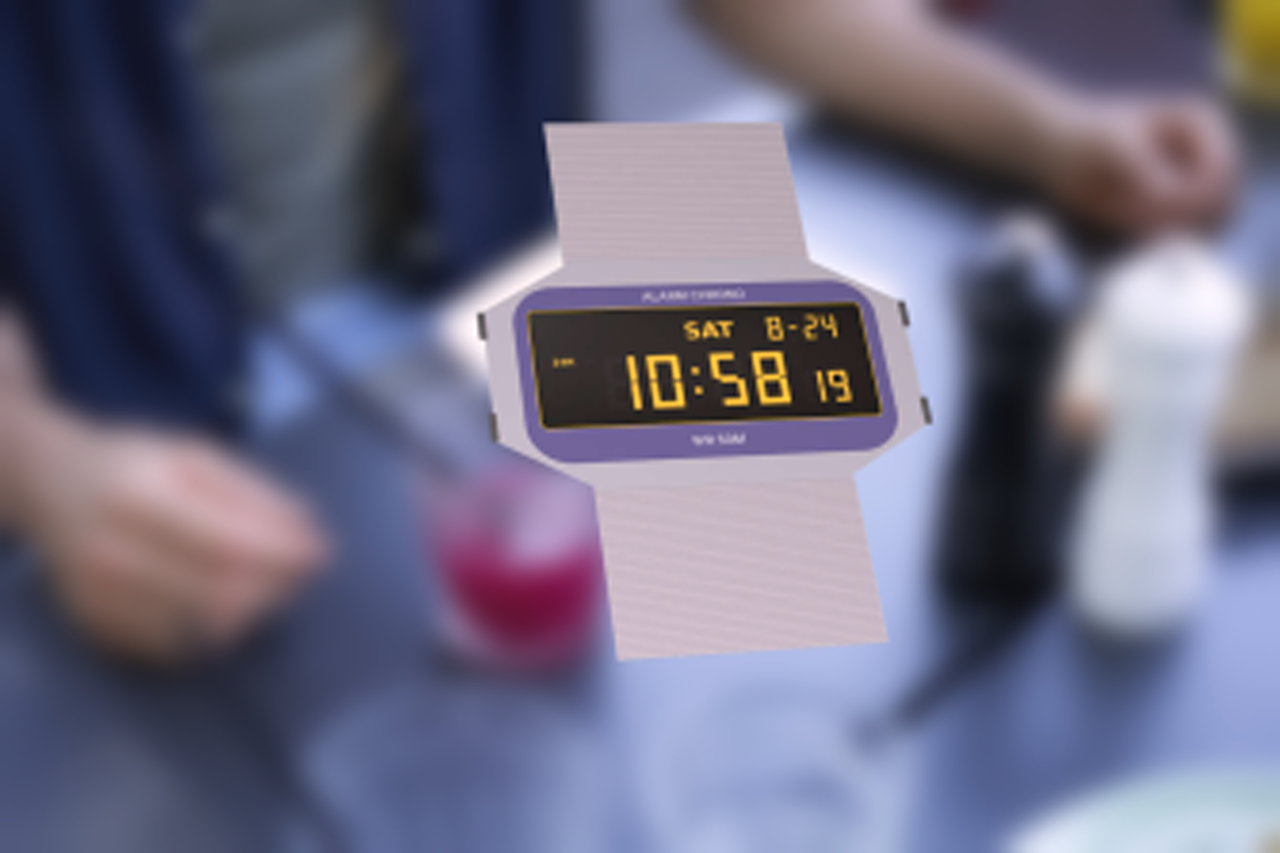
10:58:19
